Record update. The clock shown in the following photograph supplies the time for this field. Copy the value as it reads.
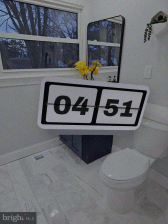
4:51
